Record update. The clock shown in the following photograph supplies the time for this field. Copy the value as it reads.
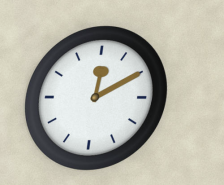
12:10
